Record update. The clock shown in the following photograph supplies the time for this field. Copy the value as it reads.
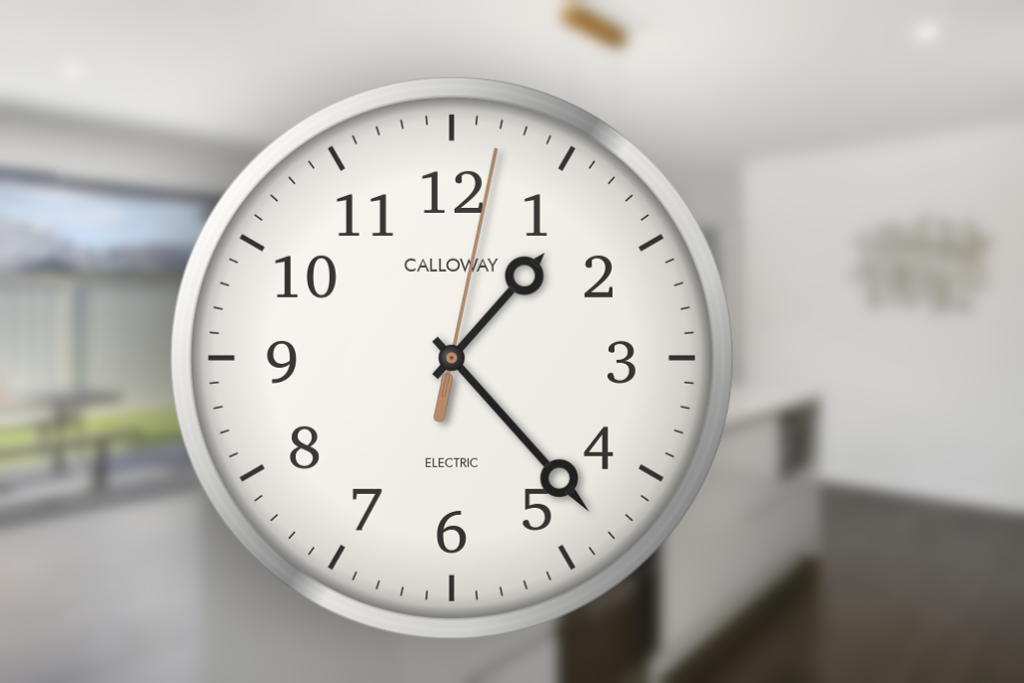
1:23:02
